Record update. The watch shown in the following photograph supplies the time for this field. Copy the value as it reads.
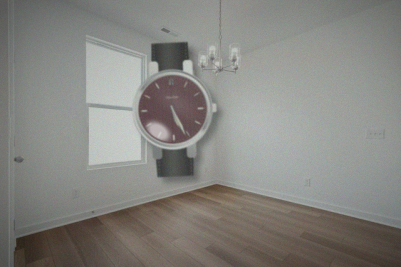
5:26
